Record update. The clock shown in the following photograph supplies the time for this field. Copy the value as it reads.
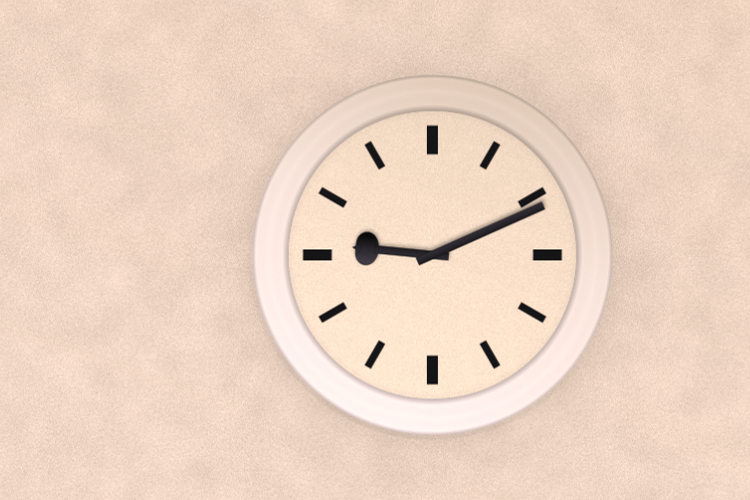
9:11
